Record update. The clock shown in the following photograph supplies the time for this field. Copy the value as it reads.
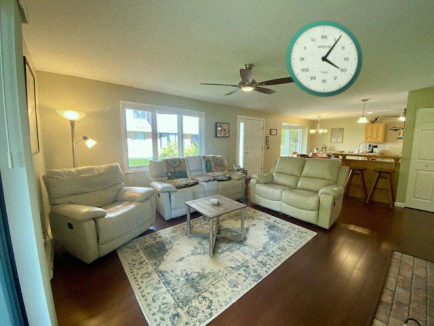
4:06
